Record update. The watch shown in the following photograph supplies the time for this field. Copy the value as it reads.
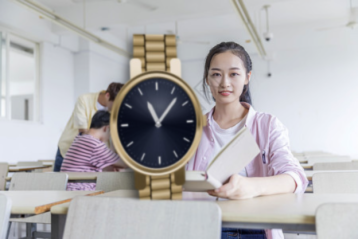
11:07
